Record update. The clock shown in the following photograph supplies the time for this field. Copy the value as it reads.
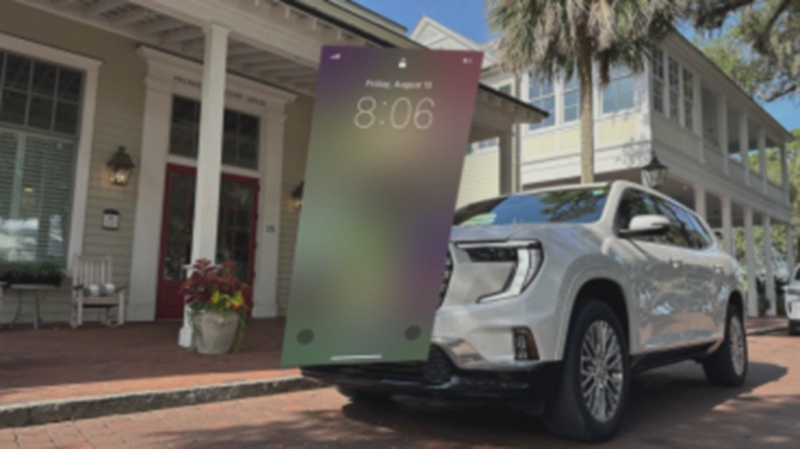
8:06
